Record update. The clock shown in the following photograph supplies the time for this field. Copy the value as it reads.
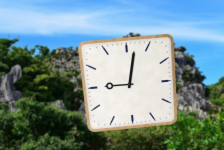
9:02
